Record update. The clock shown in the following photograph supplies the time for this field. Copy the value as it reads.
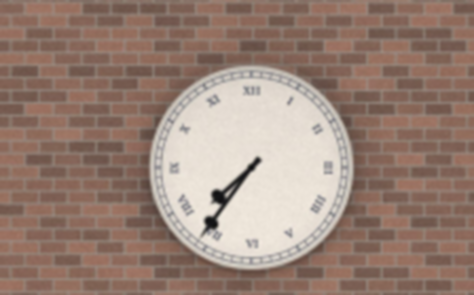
7:36
